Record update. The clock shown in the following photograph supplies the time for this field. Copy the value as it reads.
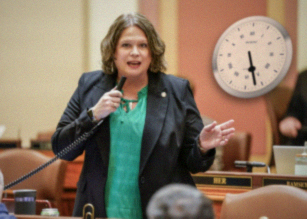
5:27
